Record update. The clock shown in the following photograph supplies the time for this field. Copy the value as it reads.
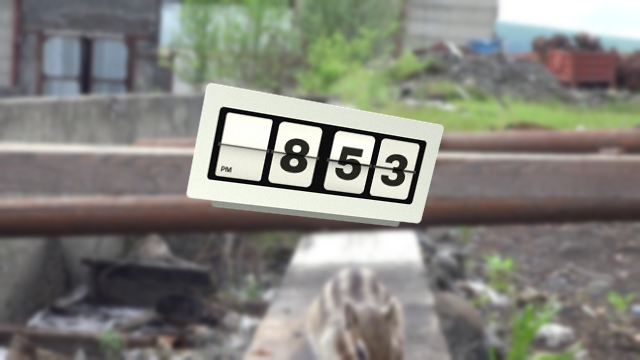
8:53
